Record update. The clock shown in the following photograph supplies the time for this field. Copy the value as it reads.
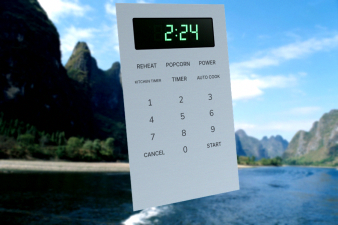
2:24
